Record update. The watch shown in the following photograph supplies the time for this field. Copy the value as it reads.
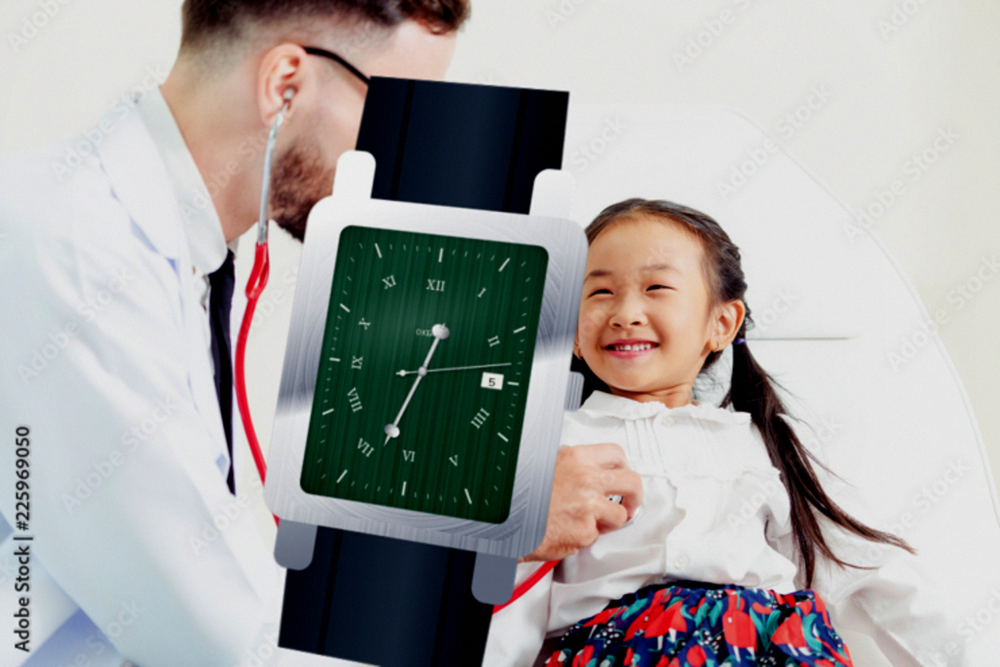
12:33:13
